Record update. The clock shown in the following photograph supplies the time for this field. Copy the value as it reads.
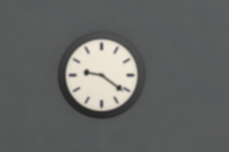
9:21
